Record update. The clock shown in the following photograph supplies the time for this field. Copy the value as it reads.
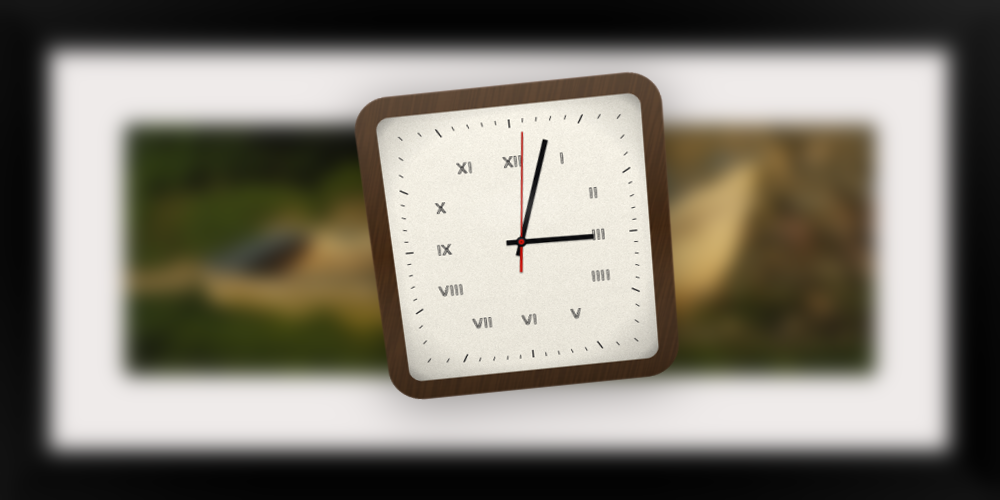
3:03:01
